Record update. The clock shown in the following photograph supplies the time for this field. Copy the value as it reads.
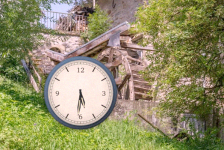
5:31
